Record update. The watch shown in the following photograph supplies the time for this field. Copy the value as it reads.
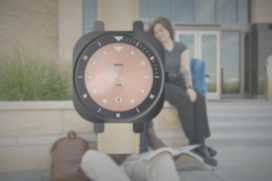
4:52
